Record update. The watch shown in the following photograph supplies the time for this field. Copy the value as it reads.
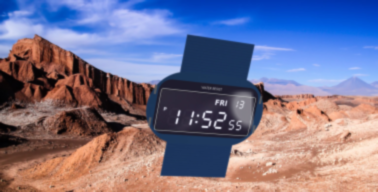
11:52:55
